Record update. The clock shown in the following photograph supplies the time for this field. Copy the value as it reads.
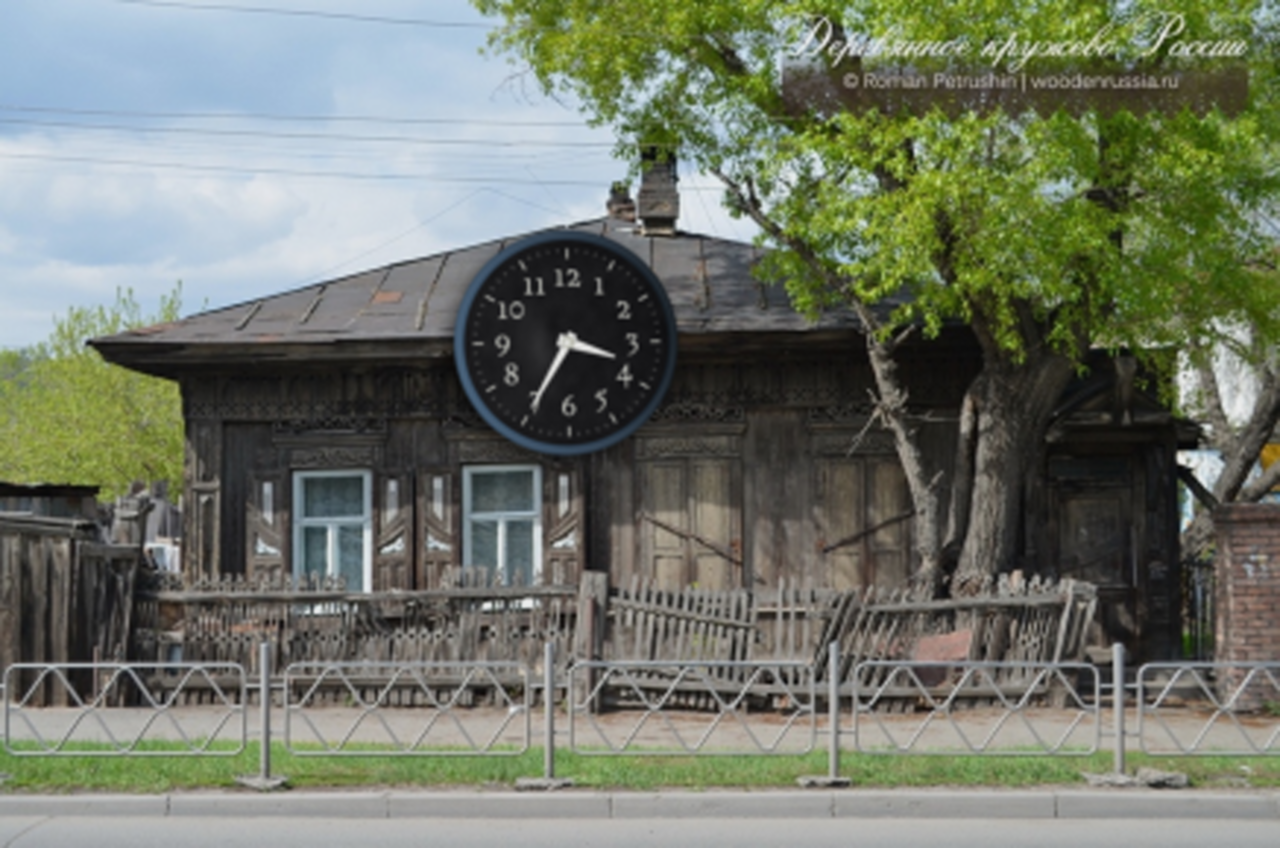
3:35
